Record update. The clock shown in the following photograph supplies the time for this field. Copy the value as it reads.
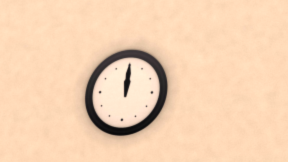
12:00
